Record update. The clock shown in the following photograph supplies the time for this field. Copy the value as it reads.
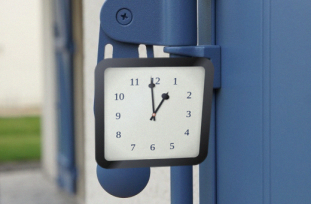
12:59
